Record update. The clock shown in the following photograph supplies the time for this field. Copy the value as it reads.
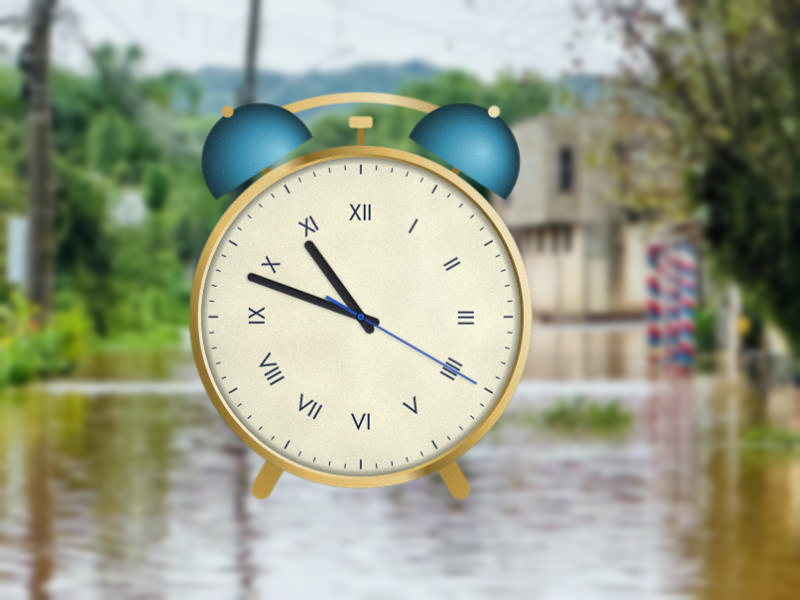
10:48:20
